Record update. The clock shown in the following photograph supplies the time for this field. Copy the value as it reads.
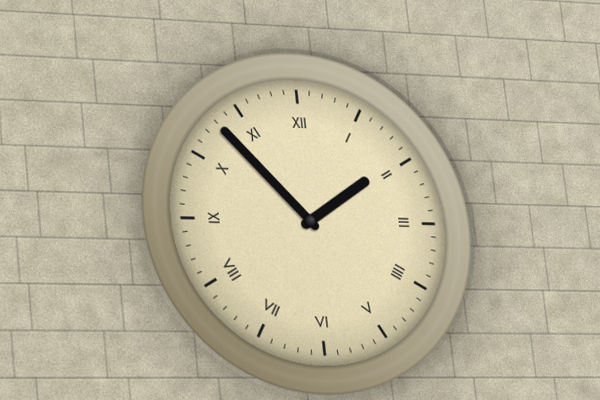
1:53
